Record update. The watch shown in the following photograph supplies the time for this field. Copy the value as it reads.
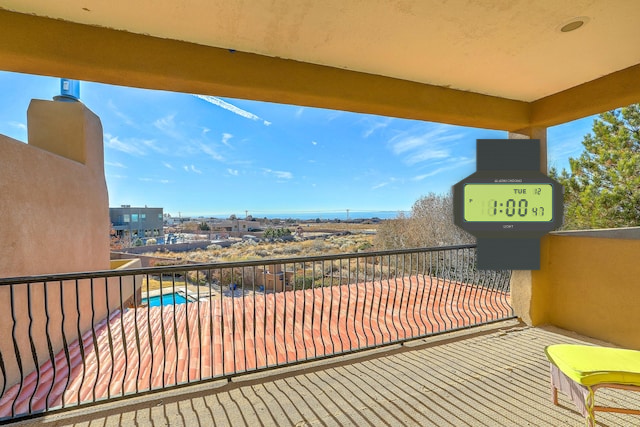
1:00:47
